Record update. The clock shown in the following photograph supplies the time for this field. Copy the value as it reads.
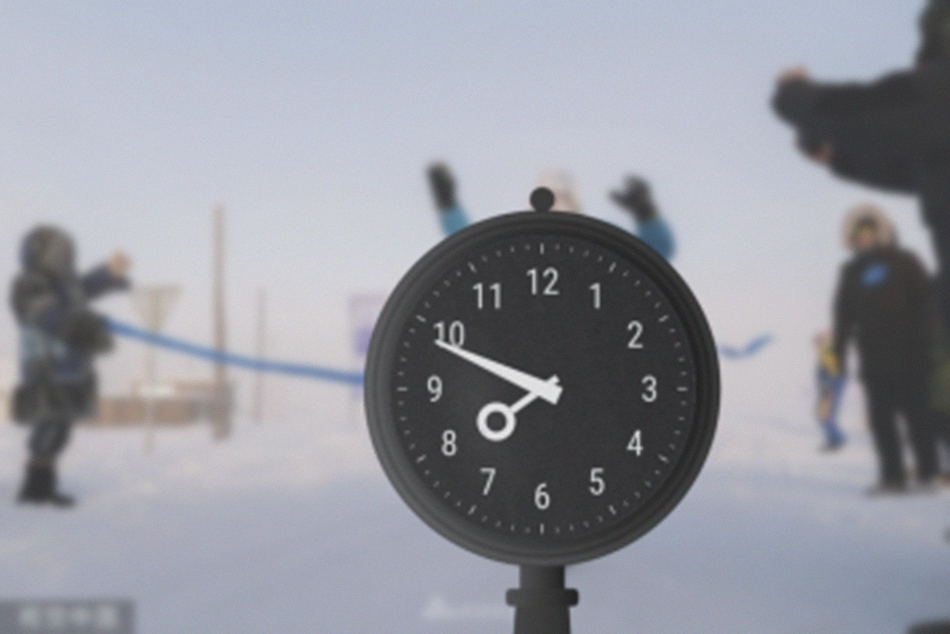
7:49
